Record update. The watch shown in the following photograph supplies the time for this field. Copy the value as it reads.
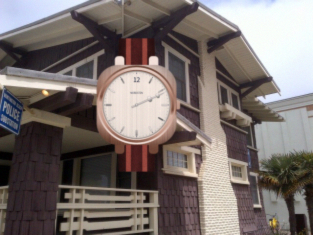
2:11
